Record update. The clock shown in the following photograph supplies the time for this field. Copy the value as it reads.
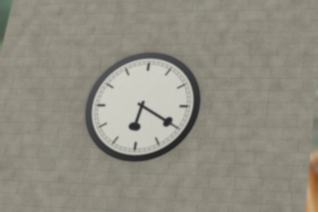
6:20
